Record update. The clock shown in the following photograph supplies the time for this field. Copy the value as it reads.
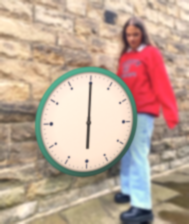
6:00
